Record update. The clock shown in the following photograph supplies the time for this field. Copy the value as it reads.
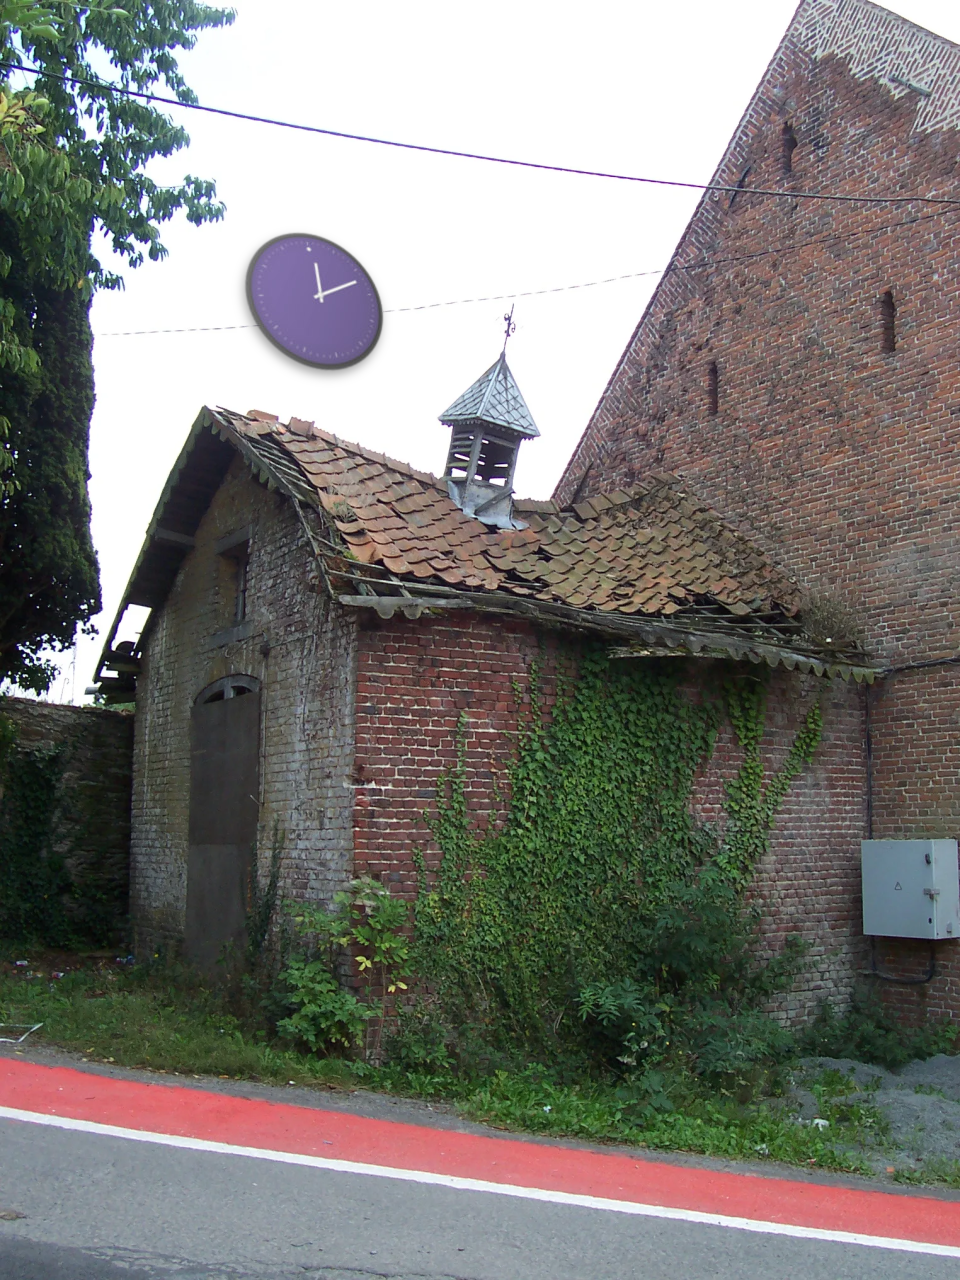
12:12
